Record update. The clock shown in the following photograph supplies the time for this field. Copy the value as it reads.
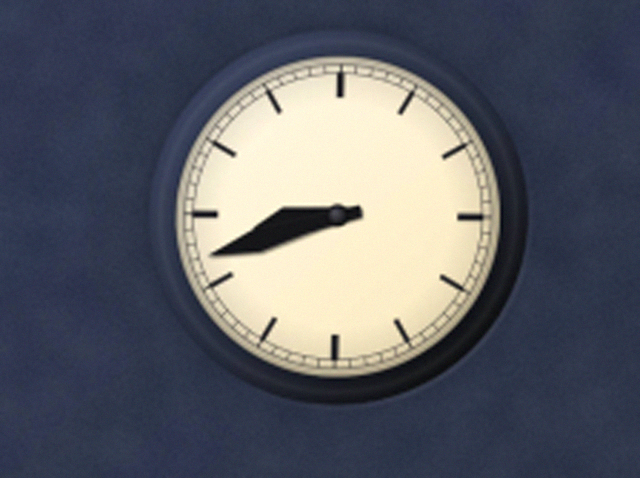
8:42
